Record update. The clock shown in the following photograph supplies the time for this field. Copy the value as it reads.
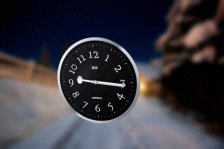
9:16
